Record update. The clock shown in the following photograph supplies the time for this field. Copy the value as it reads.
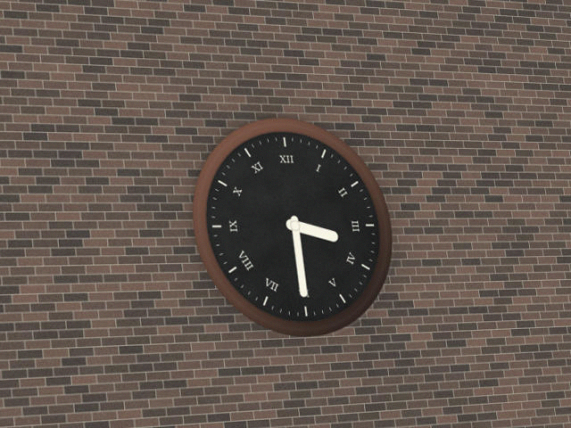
3:30
